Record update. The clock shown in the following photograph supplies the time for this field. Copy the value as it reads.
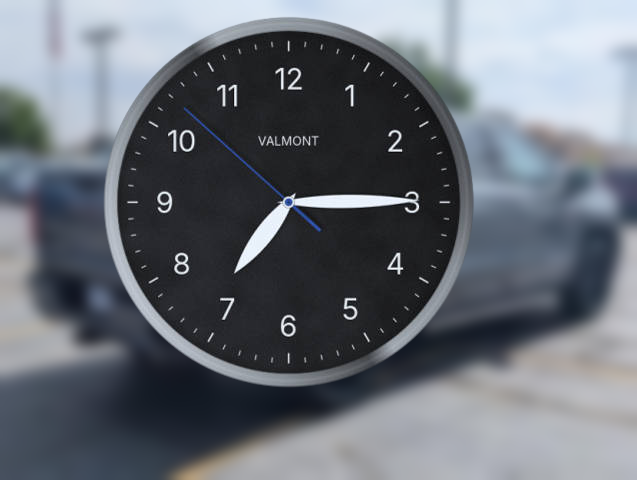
7:14:52
